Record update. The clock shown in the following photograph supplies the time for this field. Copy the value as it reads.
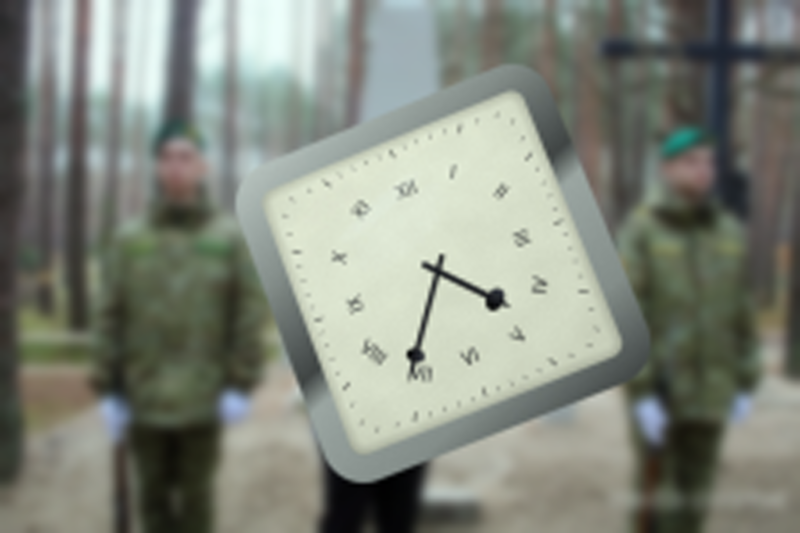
4:36
